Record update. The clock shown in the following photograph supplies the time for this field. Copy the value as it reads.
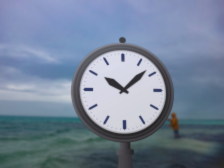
10:08
